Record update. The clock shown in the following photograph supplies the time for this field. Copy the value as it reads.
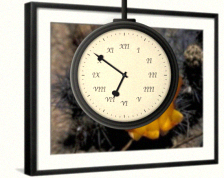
6:51
